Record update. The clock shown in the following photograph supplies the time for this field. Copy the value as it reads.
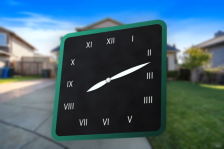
8:12
